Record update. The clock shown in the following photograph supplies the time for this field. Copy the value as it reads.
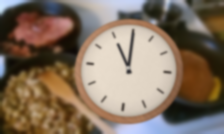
11:00
